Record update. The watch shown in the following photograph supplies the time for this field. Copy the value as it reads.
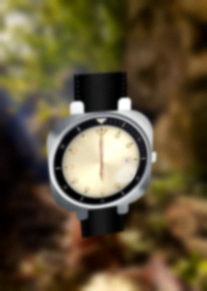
6:00
